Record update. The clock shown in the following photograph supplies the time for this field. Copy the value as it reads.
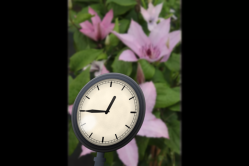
12:45
